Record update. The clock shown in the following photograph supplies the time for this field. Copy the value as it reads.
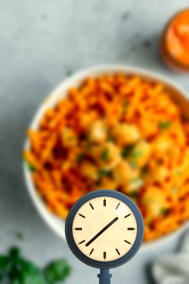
1:38
